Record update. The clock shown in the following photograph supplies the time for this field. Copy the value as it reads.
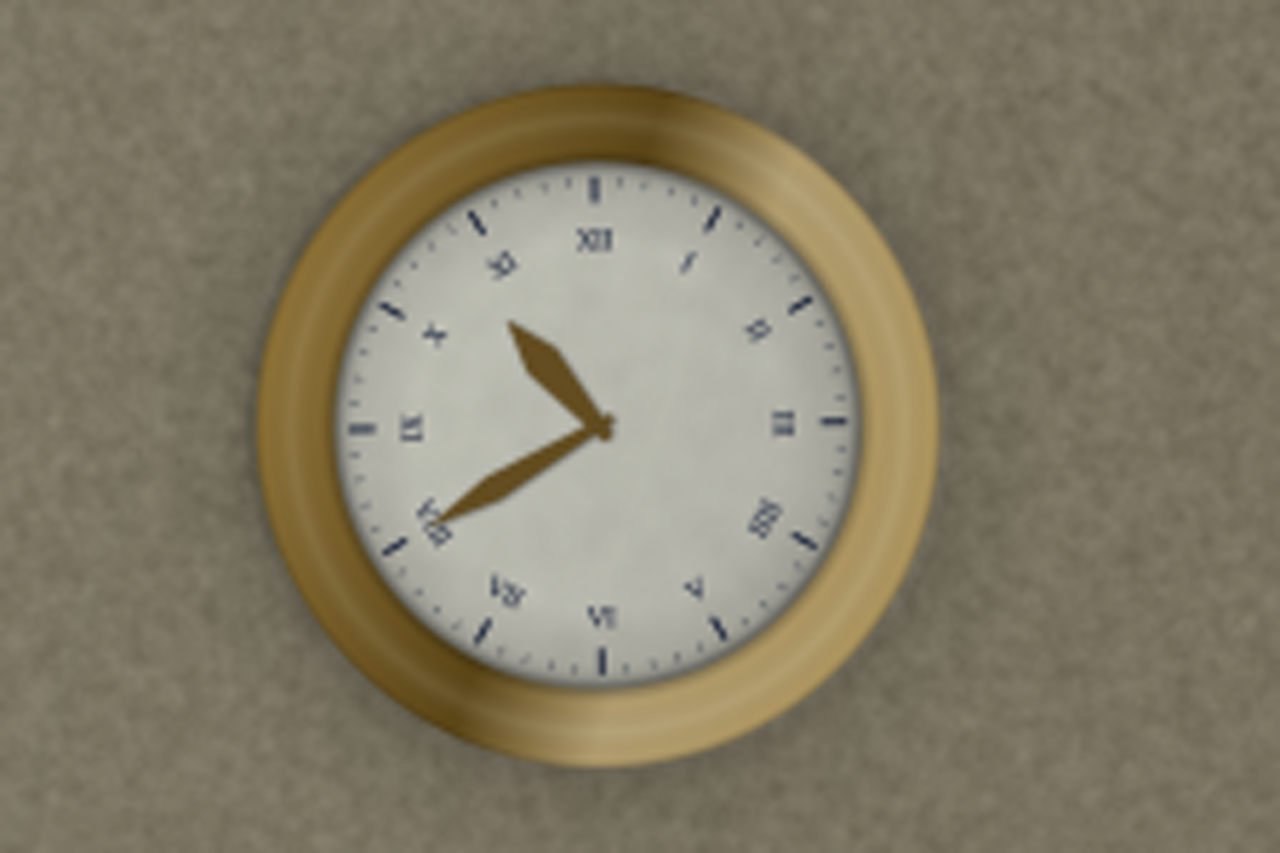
10:40
